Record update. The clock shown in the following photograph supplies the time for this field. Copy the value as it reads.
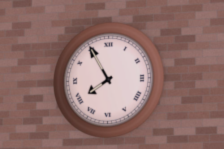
7:55
